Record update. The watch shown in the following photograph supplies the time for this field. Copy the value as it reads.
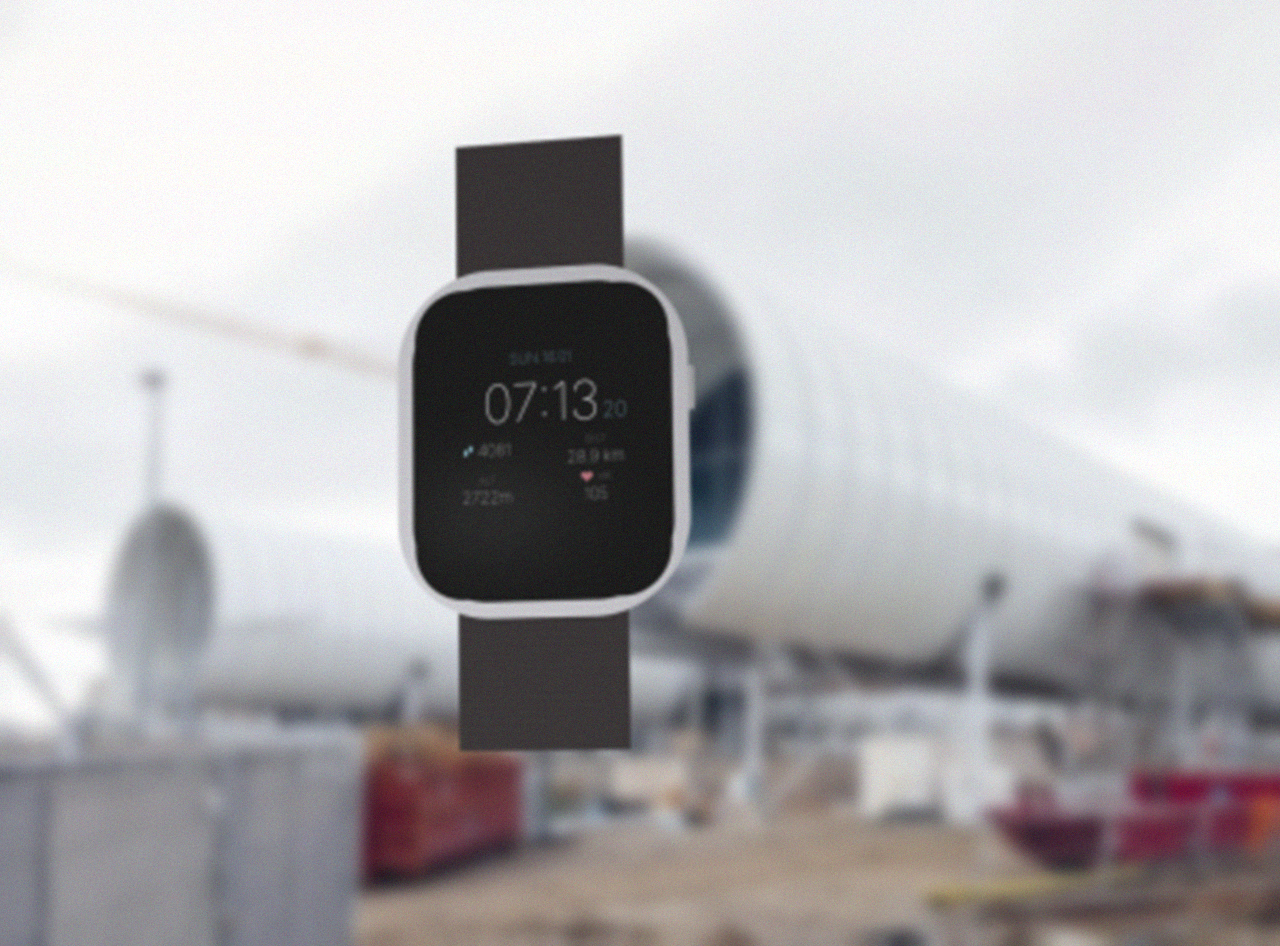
7:13
